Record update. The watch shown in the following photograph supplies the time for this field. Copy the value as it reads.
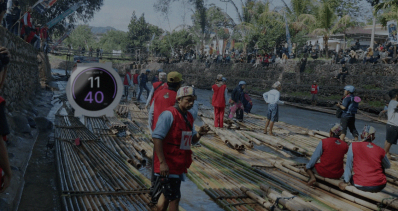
11:40
